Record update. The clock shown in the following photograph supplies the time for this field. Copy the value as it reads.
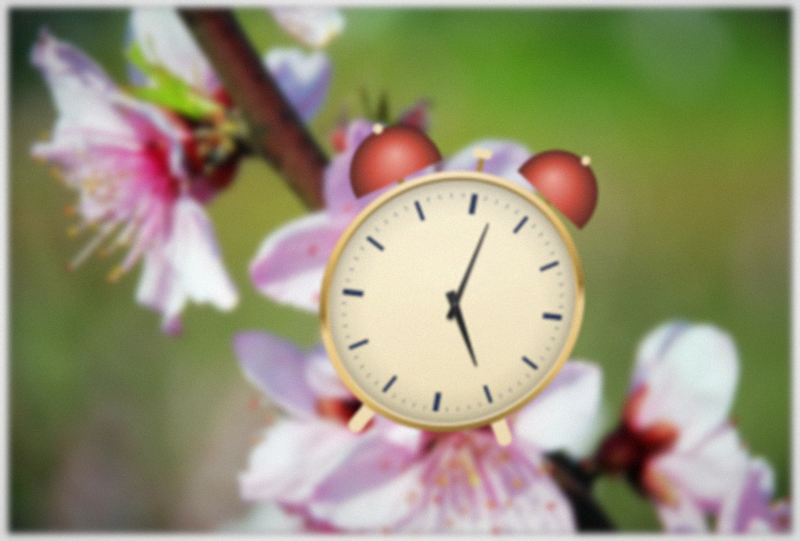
5:02
